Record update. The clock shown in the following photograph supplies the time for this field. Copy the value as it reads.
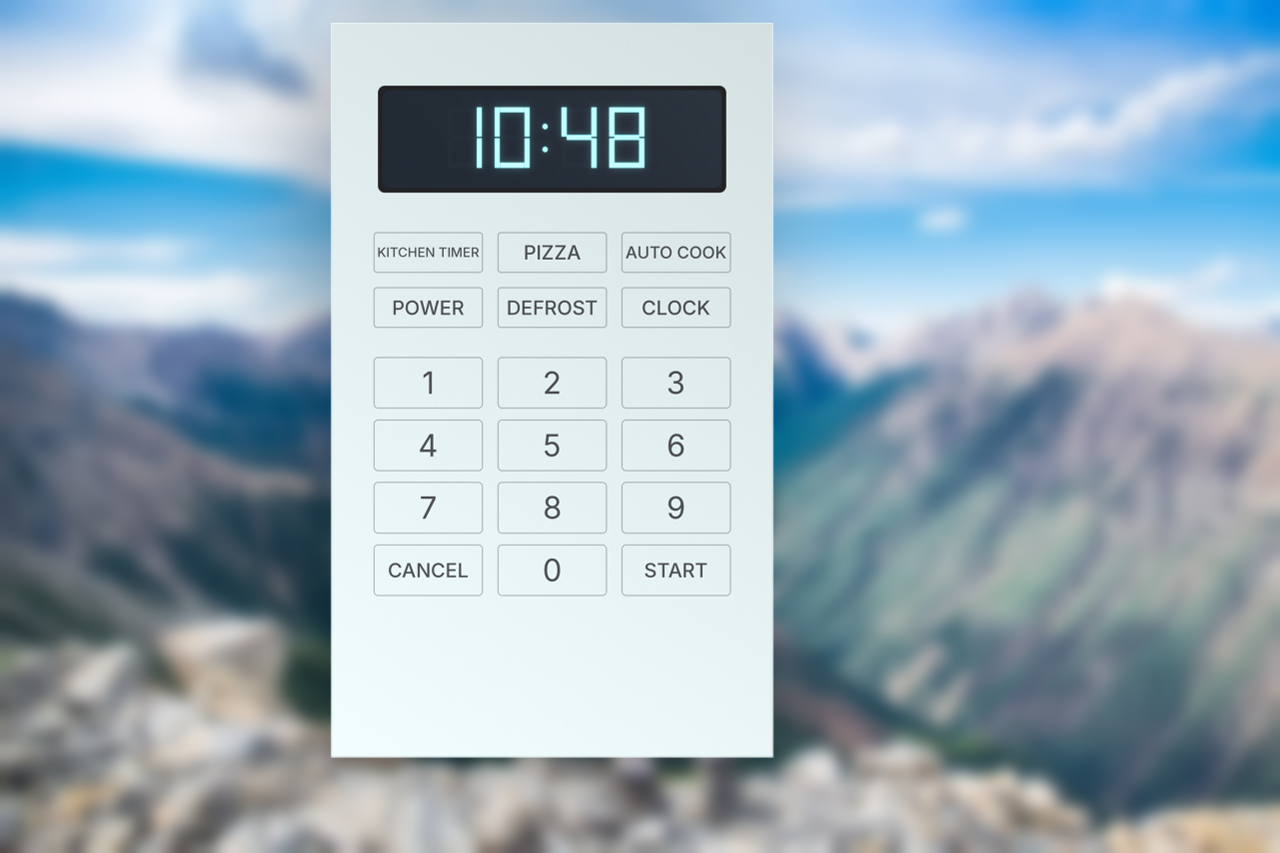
10:48
